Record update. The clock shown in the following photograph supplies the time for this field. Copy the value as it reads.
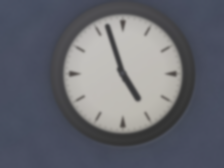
4:57
